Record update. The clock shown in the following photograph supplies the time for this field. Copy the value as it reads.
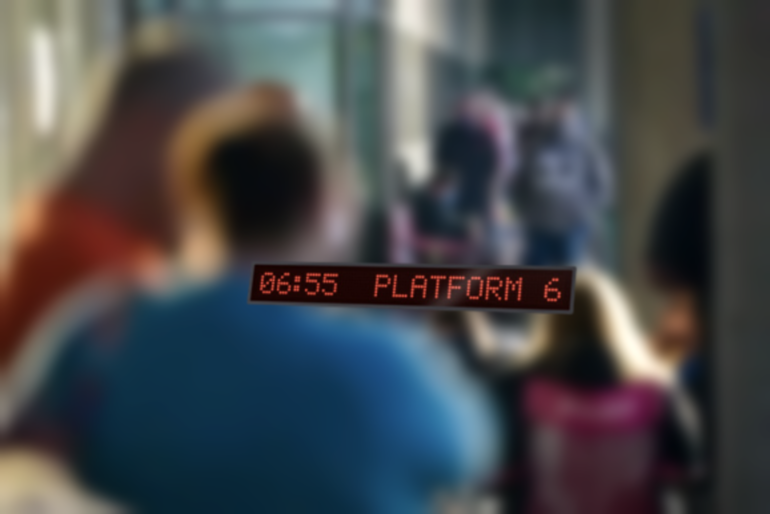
6:55
